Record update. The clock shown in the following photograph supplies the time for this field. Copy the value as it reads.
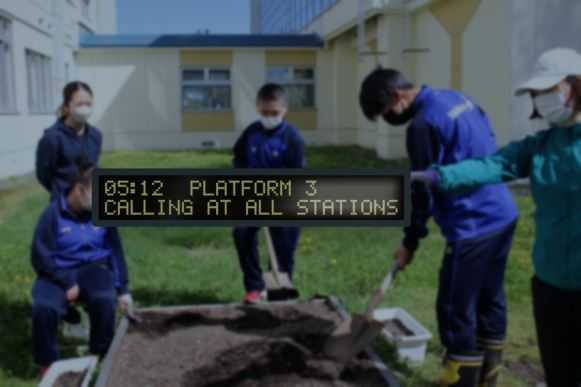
5:12
